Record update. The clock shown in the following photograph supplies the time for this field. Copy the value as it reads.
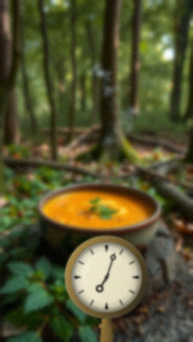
7:03
